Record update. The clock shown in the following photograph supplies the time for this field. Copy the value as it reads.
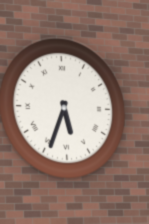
5:34
